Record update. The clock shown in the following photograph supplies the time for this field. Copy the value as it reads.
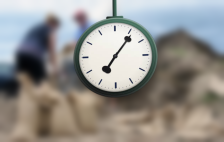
7:06
